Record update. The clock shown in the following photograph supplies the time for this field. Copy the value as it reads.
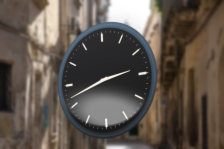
2:42
